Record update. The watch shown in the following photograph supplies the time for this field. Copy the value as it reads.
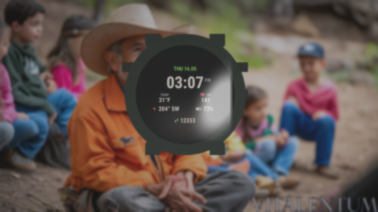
3:07
